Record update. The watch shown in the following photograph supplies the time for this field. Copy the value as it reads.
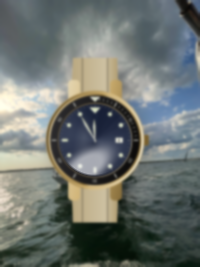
11:55
